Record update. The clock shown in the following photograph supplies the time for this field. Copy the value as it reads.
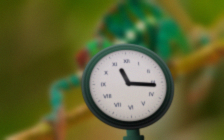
11:16
